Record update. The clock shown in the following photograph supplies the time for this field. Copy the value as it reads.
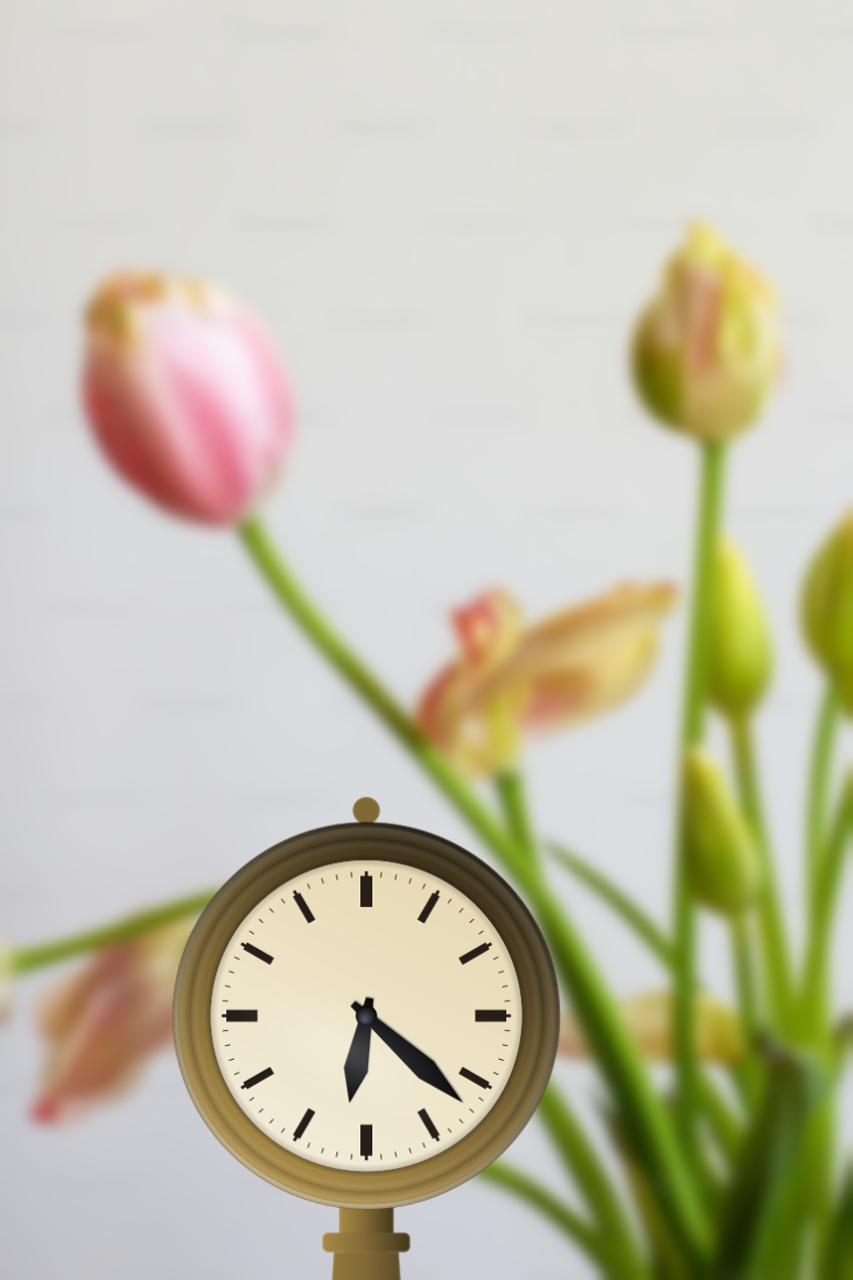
6:22
